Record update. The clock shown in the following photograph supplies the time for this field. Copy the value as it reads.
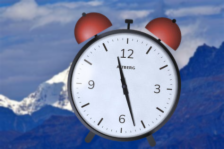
11:27
